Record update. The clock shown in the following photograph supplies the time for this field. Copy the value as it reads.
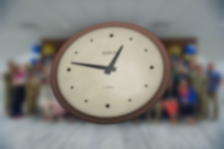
12:47
